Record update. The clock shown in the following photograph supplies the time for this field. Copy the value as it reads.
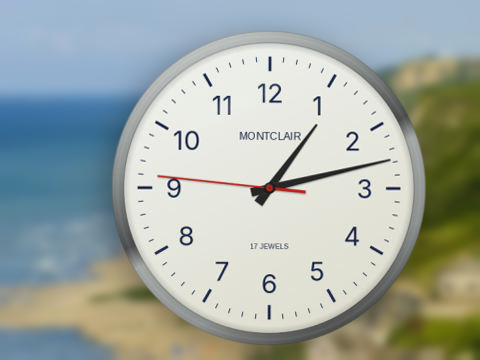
1:12:46
